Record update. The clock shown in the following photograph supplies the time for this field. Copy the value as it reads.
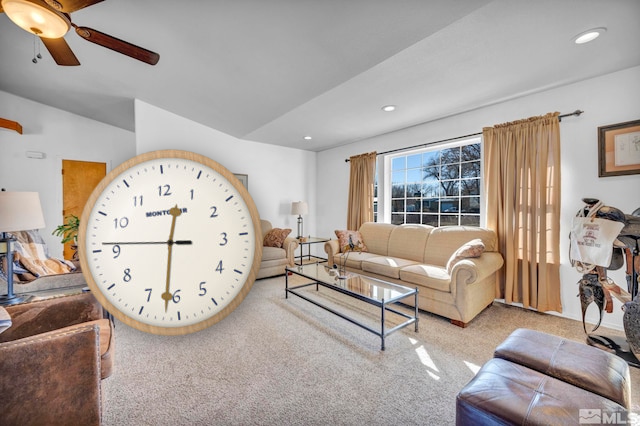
12:31:46
